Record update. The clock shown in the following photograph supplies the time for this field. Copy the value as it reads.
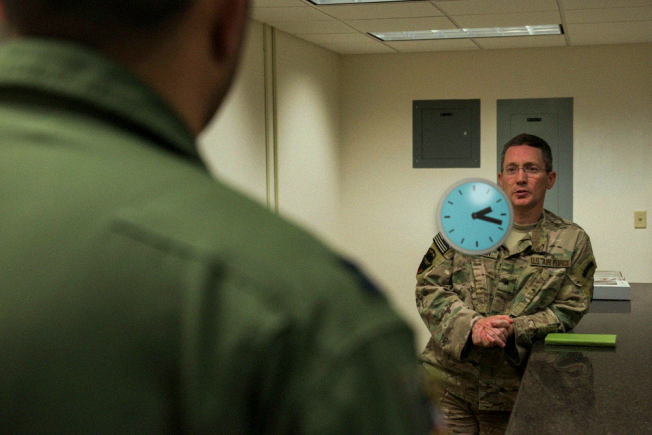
2:18
